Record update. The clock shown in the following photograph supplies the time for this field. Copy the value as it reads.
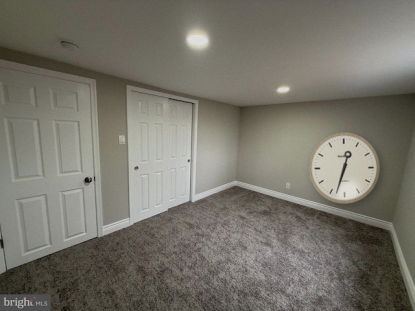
12:33
